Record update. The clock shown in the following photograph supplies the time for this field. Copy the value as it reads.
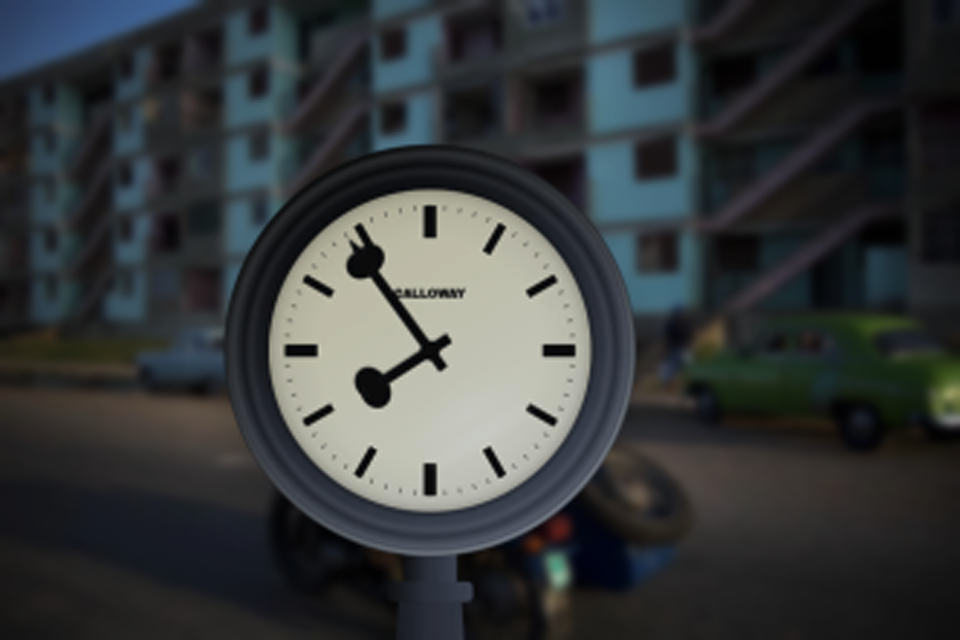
7:54
